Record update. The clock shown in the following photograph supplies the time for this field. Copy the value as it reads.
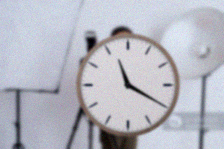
11:20
